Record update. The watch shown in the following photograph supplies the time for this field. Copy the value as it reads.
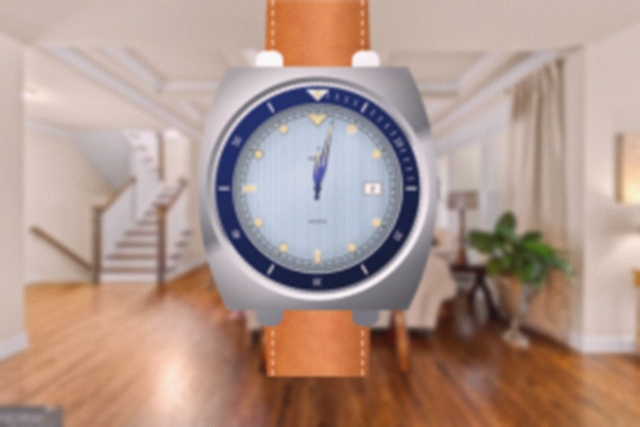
12:02
